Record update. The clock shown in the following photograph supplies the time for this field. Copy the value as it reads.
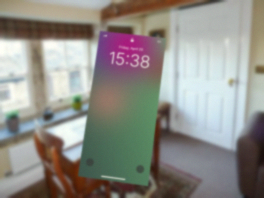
15:38
